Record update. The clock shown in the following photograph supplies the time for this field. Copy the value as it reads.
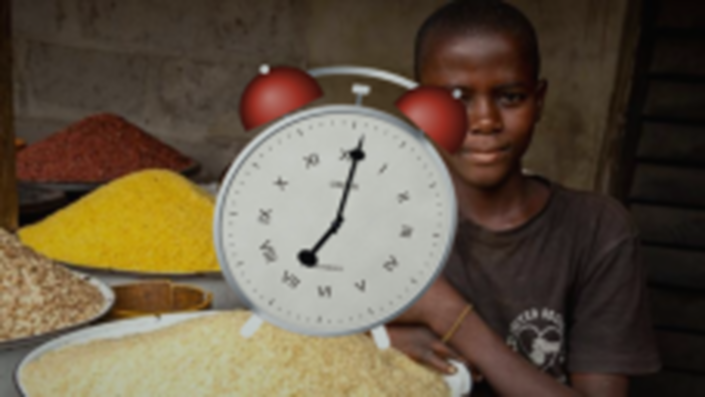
7:01
